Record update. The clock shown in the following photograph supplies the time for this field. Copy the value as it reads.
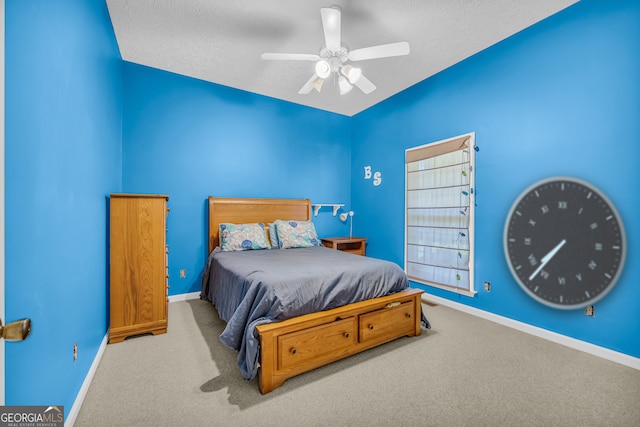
7:37
